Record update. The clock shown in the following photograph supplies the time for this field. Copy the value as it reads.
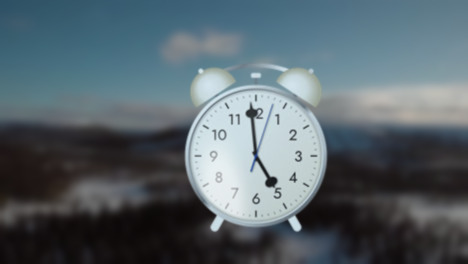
4:59:03
